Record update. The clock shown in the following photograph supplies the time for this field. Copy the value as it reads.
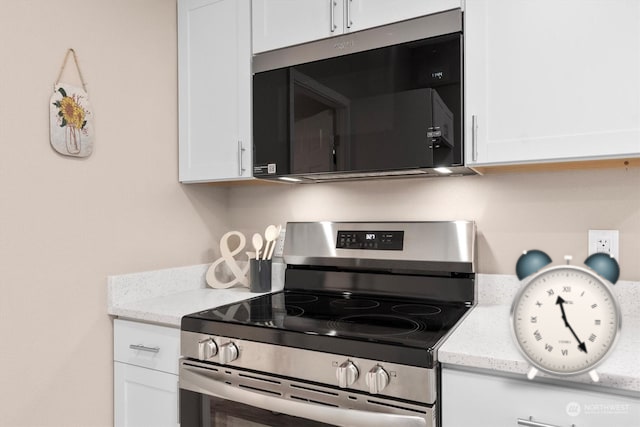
11:24
